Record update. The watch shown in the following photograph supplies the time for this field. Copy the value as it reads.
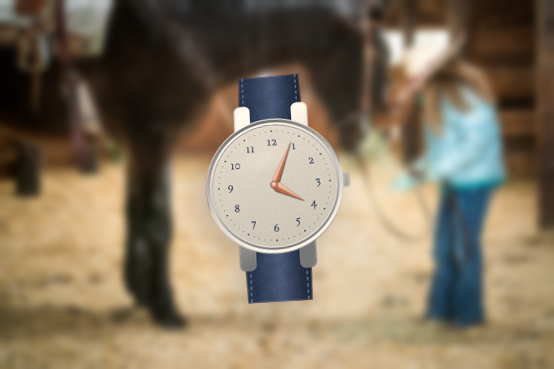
4:04
